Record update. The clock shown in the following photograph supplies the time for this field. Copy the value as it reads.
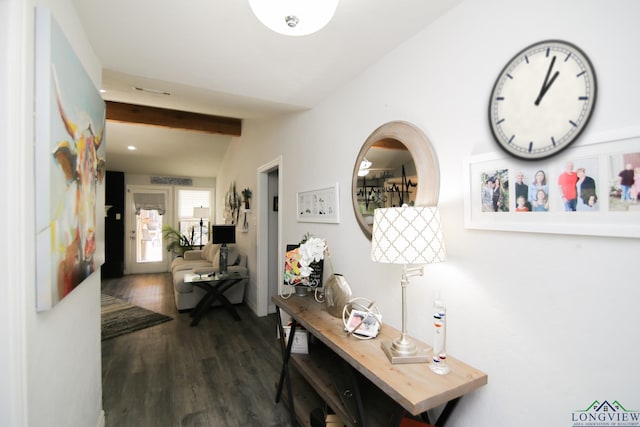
1:02
